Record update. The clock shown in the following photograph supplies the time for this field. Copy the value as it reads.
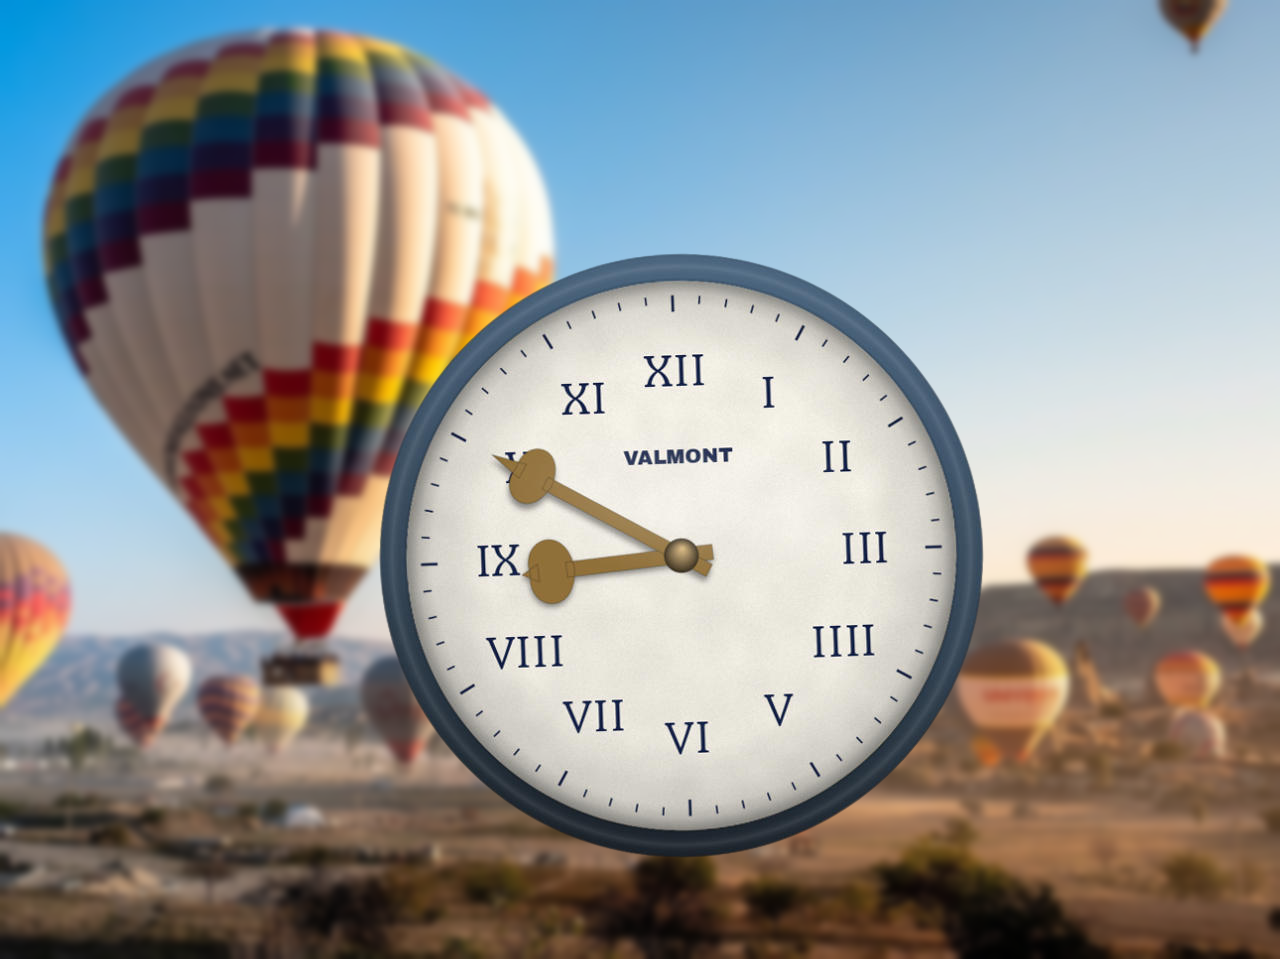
8:50
